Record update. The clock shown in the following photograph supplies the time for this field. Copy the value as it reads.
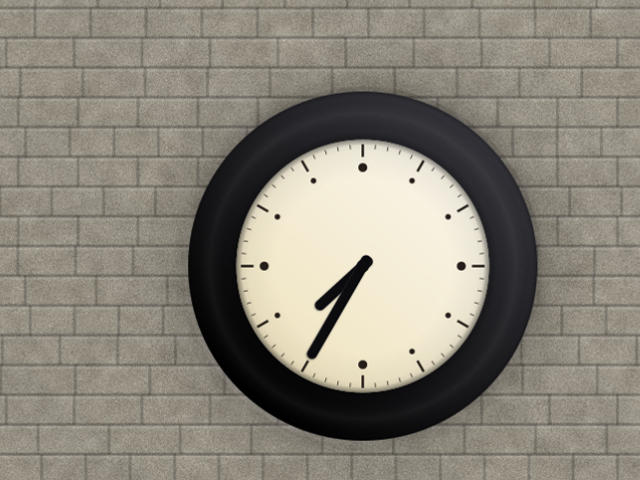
7:35
